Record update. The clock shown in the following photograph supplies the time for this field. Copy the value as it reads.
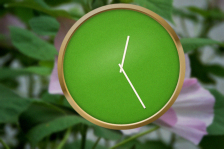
12:25
